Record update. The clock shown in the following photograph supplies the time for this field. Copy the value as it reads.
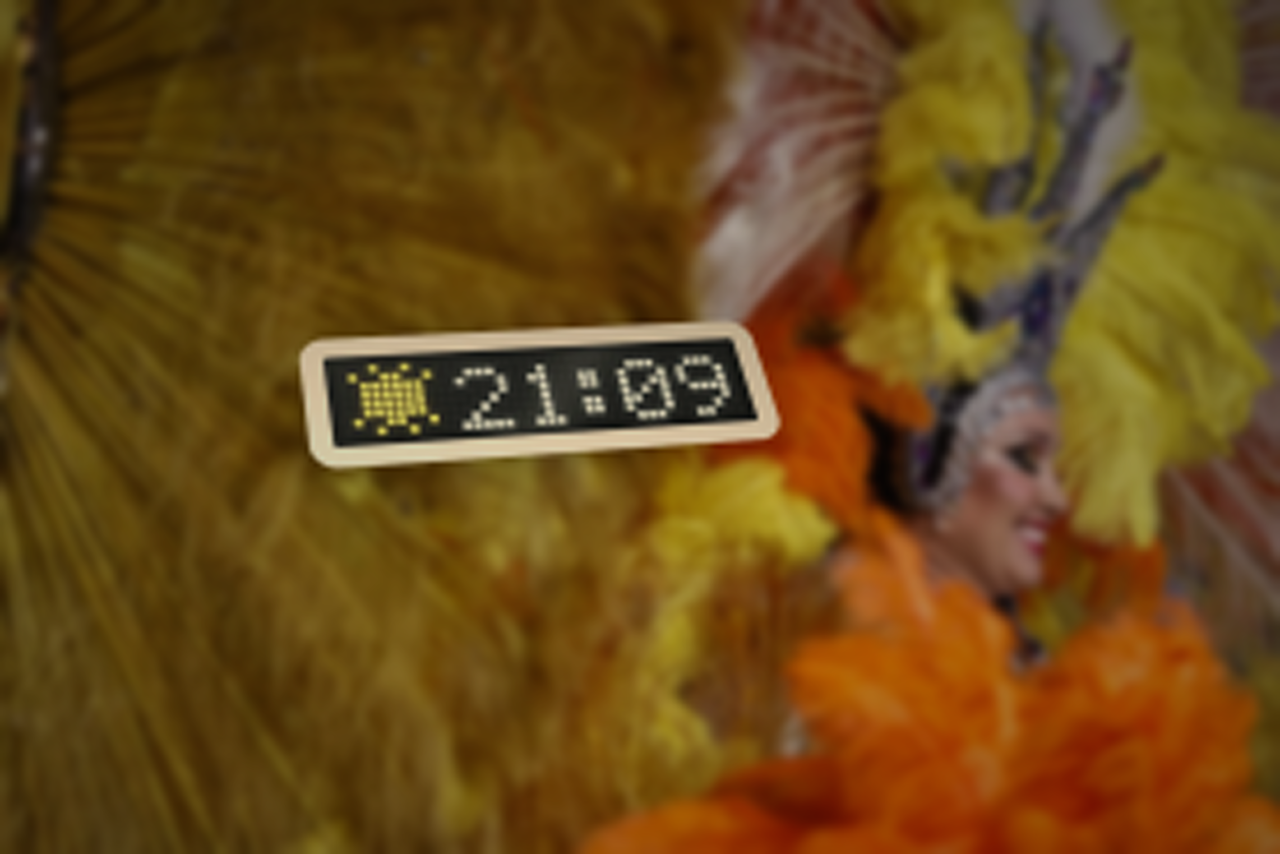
21:09
